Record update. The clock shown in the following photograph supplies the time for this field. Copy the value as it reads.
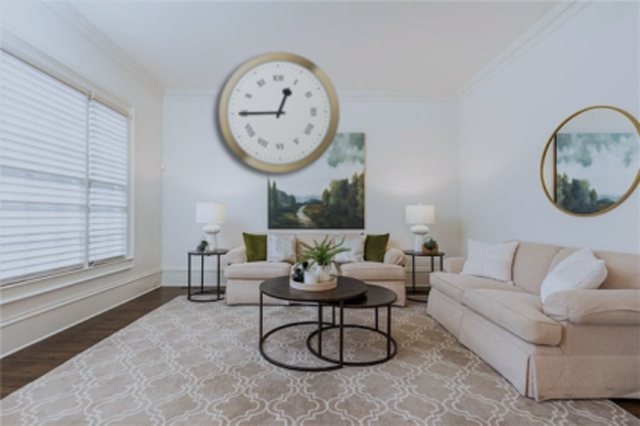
12:45
